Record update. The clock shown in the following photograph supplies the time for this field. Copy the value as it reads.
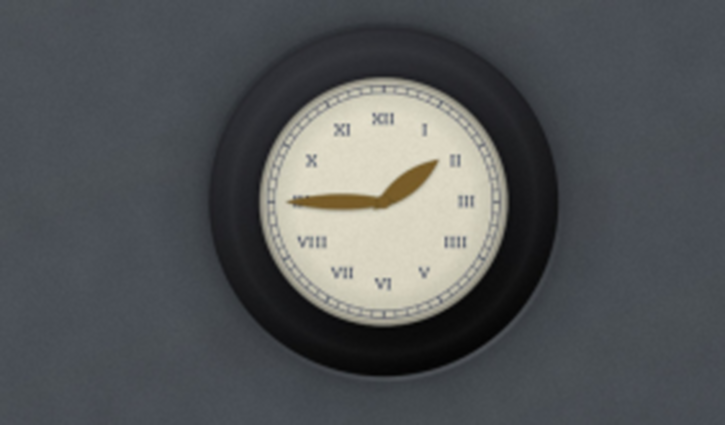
1:45
